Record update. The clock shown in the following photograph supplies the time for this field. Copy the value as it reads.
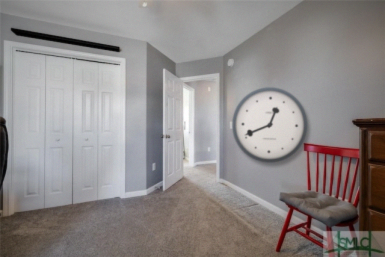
12:41
